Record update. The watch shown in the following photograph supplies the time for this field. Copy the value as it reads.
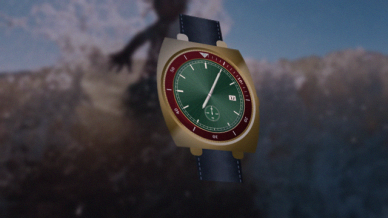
7:05
